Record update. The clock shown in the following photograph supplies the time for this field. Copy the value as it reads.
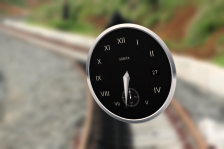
6:32
